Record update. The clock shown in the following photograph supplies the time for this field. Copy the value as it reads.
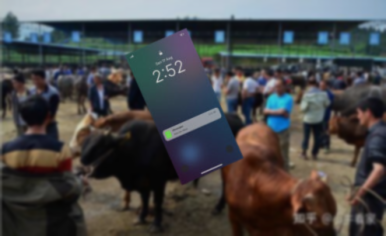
2:52
